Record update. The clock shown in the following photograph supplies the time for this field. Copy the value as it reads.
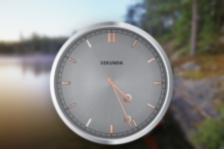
4:26
